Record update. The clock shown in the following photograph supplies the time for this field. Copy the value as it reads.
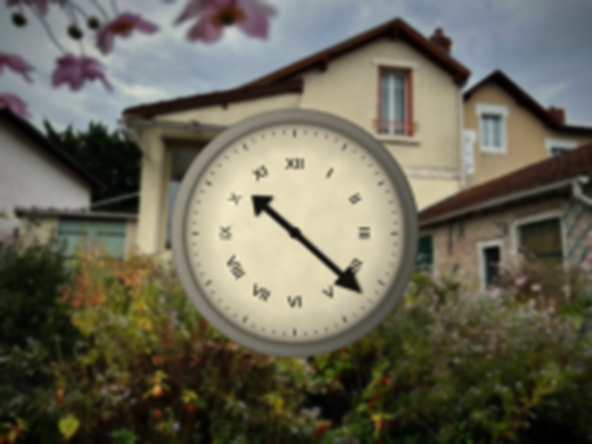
10:22
